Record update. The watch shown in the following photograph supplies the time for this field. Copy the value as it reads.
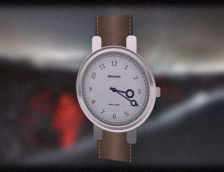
3:20
